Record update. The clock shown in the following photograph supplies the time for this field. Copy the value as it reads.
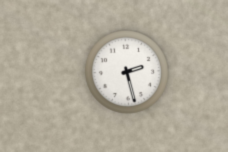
2:28
